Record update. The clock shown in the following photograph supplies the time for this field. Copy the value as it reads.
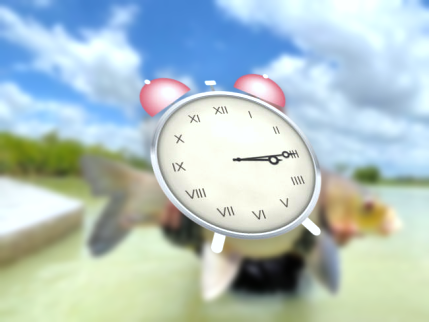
3:15
